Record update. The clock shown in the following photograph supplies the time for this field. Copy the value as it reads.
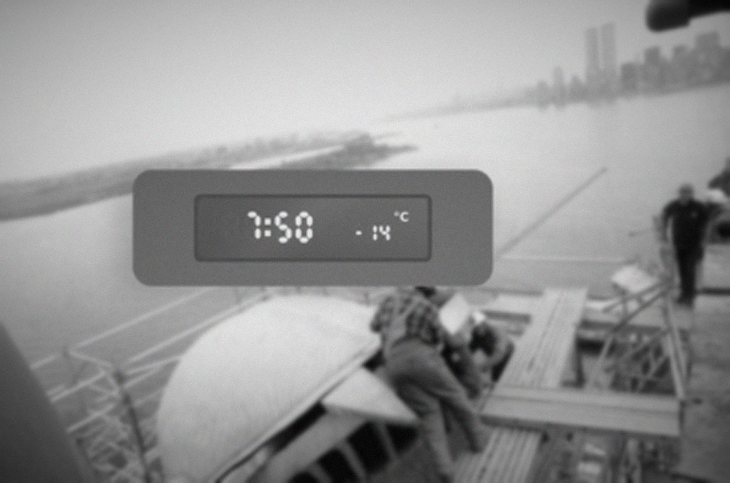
7:50
